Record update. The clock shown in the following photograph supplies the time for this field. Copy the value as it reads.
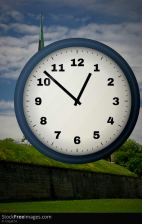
12:52
